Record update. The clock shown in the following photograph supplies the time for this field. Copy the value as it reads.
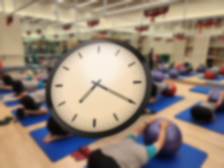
7:20
